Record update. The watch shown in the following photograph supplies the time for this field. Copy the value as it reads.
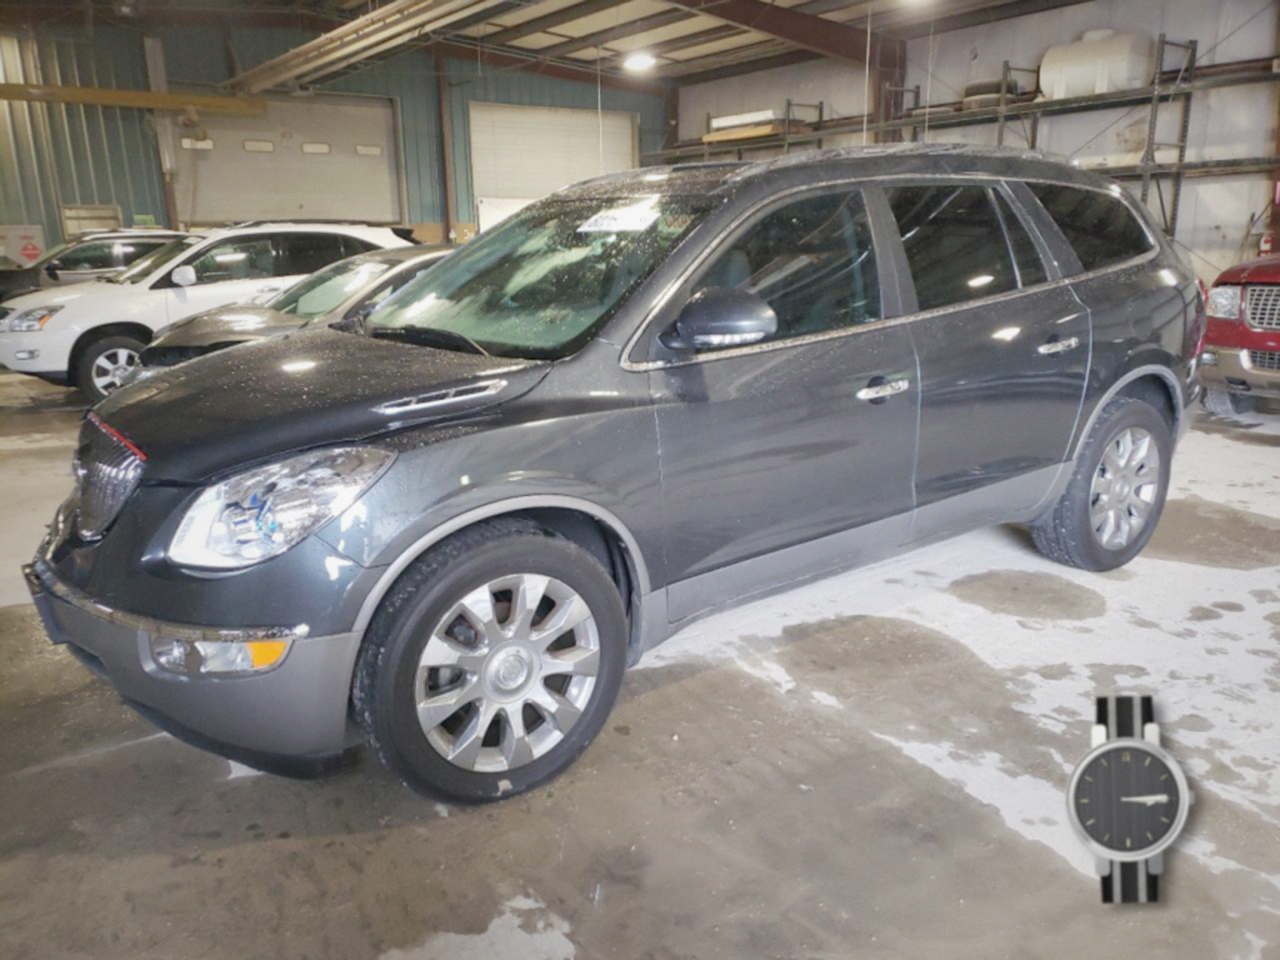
3:15
